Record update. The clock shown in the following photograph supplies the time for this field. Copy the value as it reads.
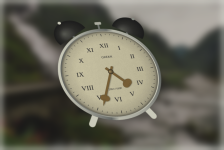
4:34
